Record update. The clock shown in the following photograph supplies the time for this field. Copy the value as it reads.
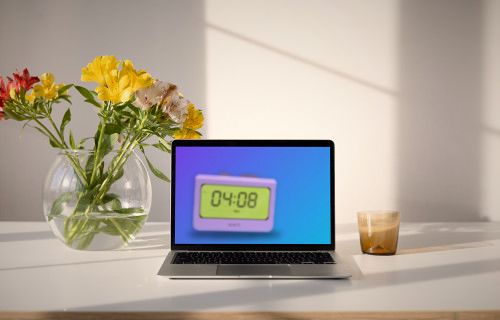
4:08
